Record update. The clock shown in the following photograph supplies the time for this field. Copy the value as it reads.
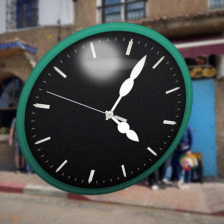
4:02:47
